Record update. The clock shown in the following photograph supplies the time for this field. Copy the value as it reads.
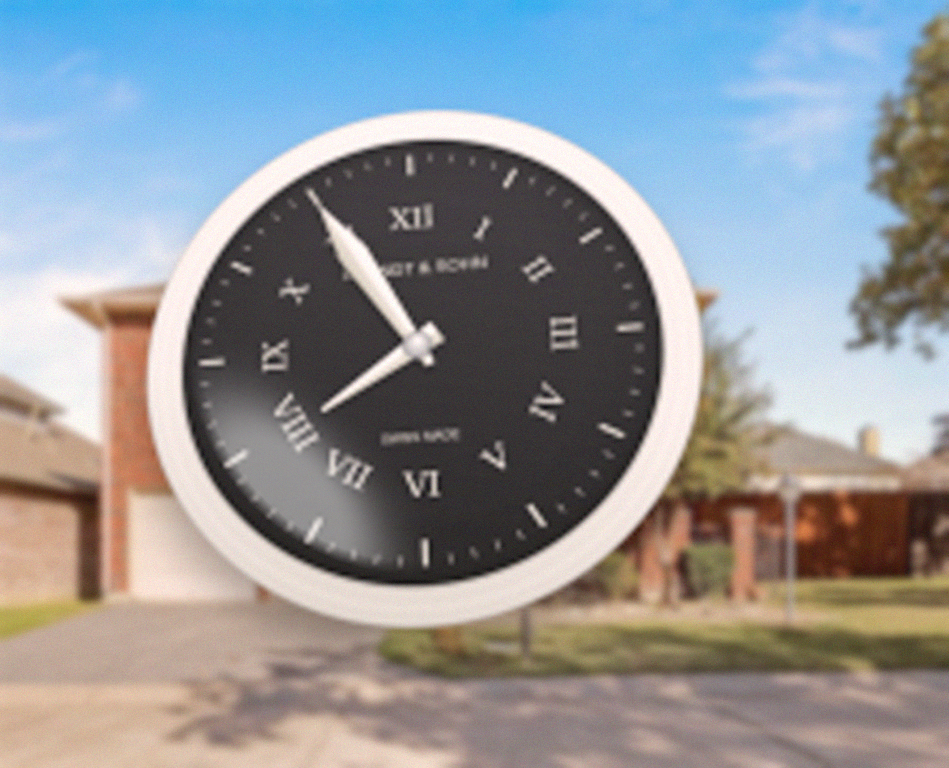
7:55
